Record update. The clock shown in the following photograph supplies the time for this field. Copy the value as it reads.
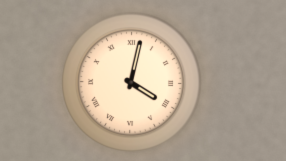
4:02
